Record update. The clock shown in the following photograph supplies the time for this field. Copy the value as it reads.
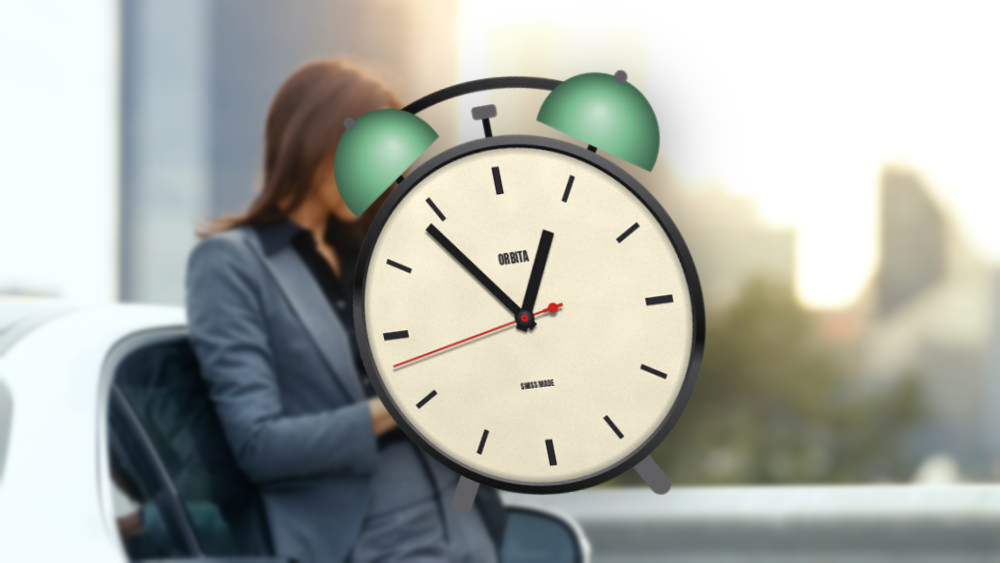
12:53:43
